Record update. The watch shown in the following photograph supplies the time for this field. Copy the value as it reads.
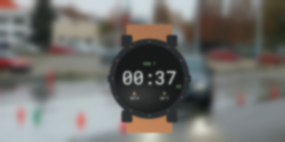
0:37
